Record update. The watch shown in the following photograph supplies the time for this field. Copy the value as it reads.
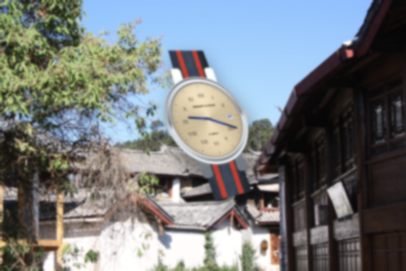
9:19
